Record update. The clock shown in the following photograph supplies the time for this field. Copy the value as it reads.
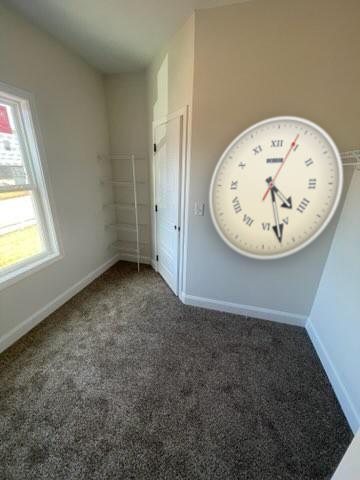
4:27:04
